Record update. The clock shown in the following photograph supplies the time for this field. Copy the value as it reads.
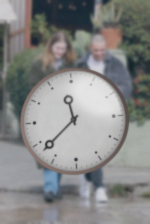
11:38
